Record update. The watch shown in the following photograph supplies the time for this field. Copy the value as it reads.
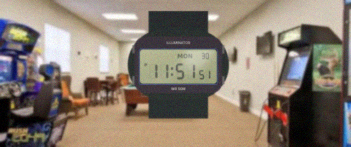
11:51:51
